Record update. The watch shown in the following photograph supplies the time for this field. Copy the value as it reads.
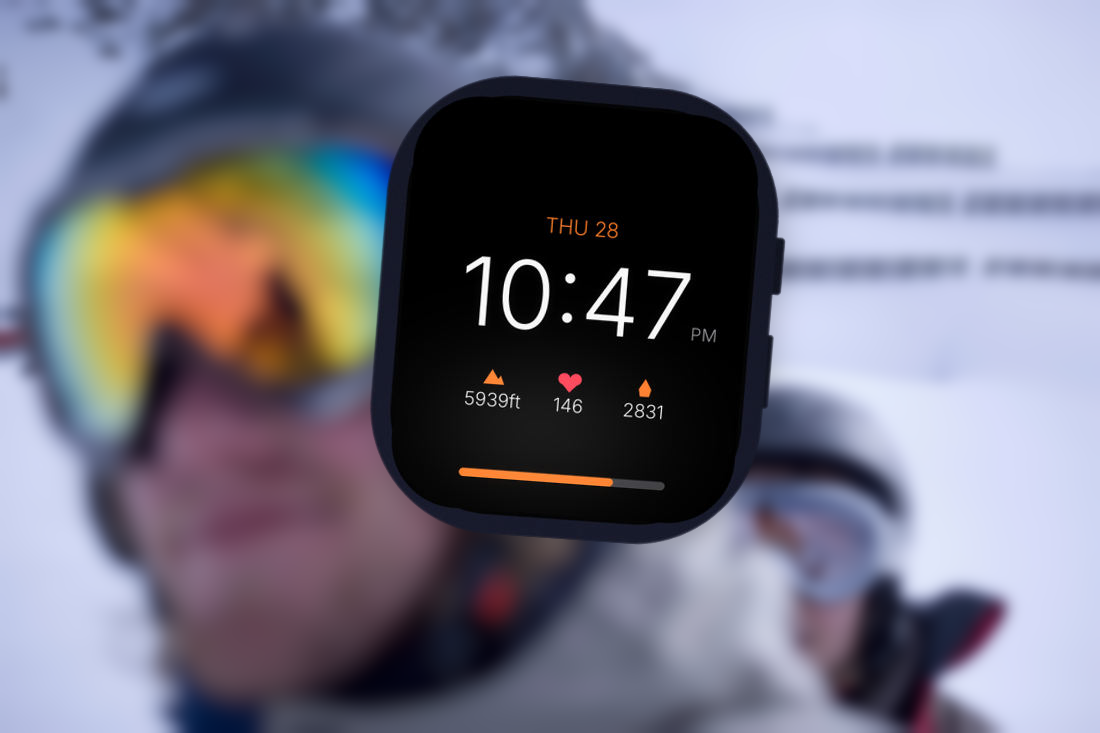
10:47
